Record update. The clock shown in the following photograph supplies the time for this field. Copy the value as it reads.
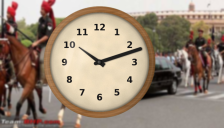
10:12
